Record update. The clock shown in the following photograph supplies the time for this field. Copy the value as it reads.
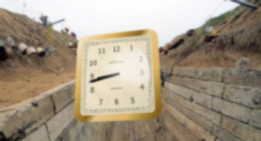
8:43
